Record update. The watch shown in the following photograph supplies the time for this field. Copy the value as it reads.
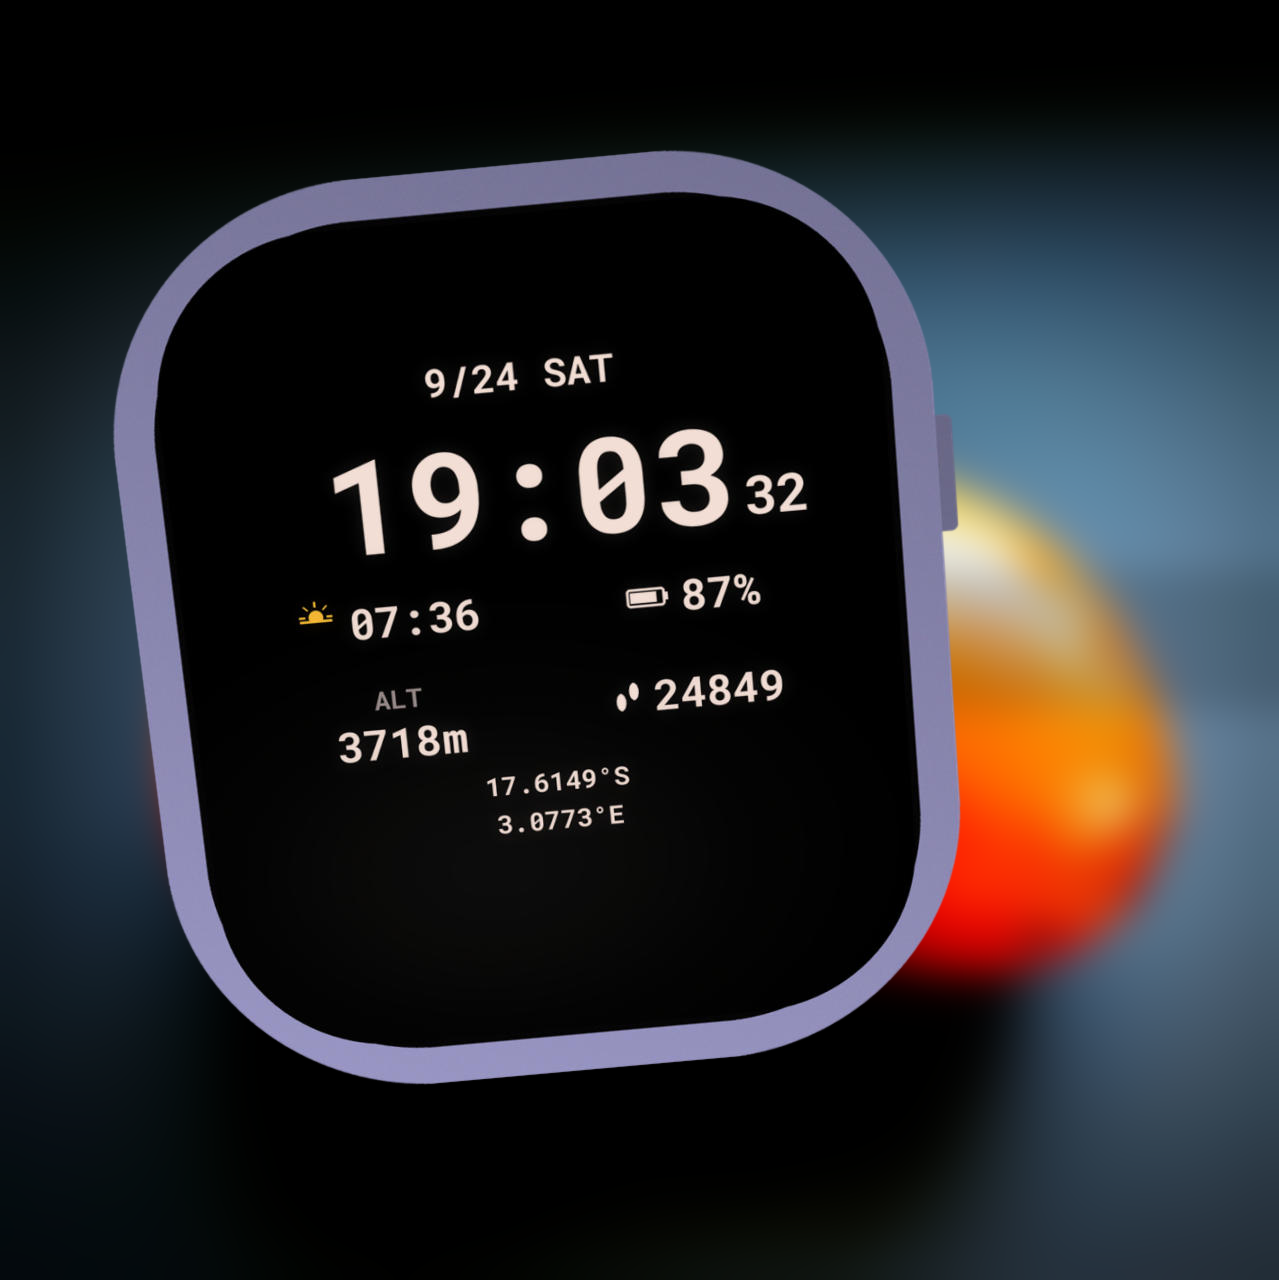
19:03:32
